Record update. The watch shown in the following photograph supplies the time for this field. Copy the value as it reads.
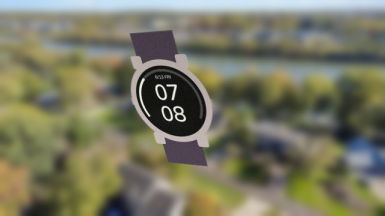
7:08
